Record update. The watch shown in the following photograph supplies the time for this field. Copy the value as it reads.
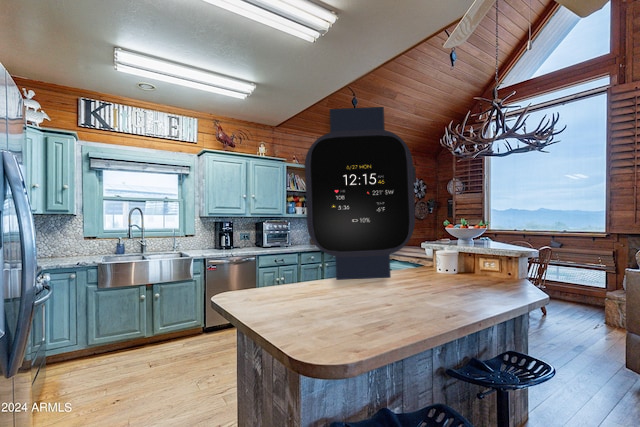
12:15
